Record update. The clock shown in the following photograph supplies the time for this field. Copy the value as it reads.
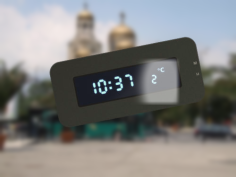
10:37
